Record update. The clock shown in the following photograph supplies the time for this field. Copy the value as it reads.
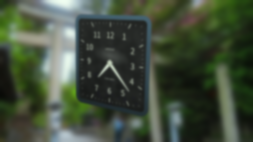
7:23
